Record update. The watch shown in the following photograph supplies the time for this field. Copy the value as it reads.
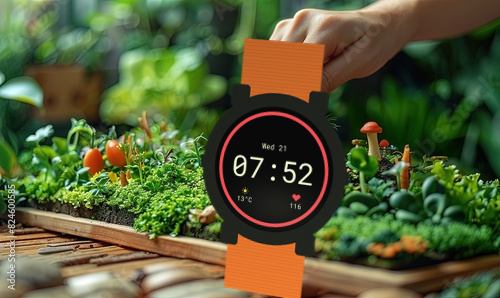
7:52
